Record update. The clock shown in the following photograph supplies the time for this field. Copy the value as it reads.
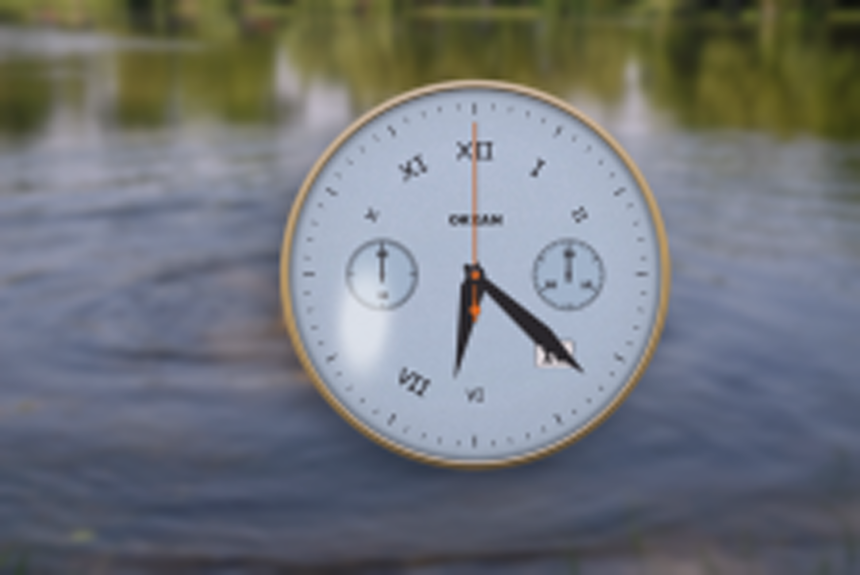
6:22
